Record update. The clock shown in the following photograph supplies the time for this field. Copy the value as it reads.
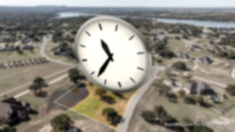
11:38
